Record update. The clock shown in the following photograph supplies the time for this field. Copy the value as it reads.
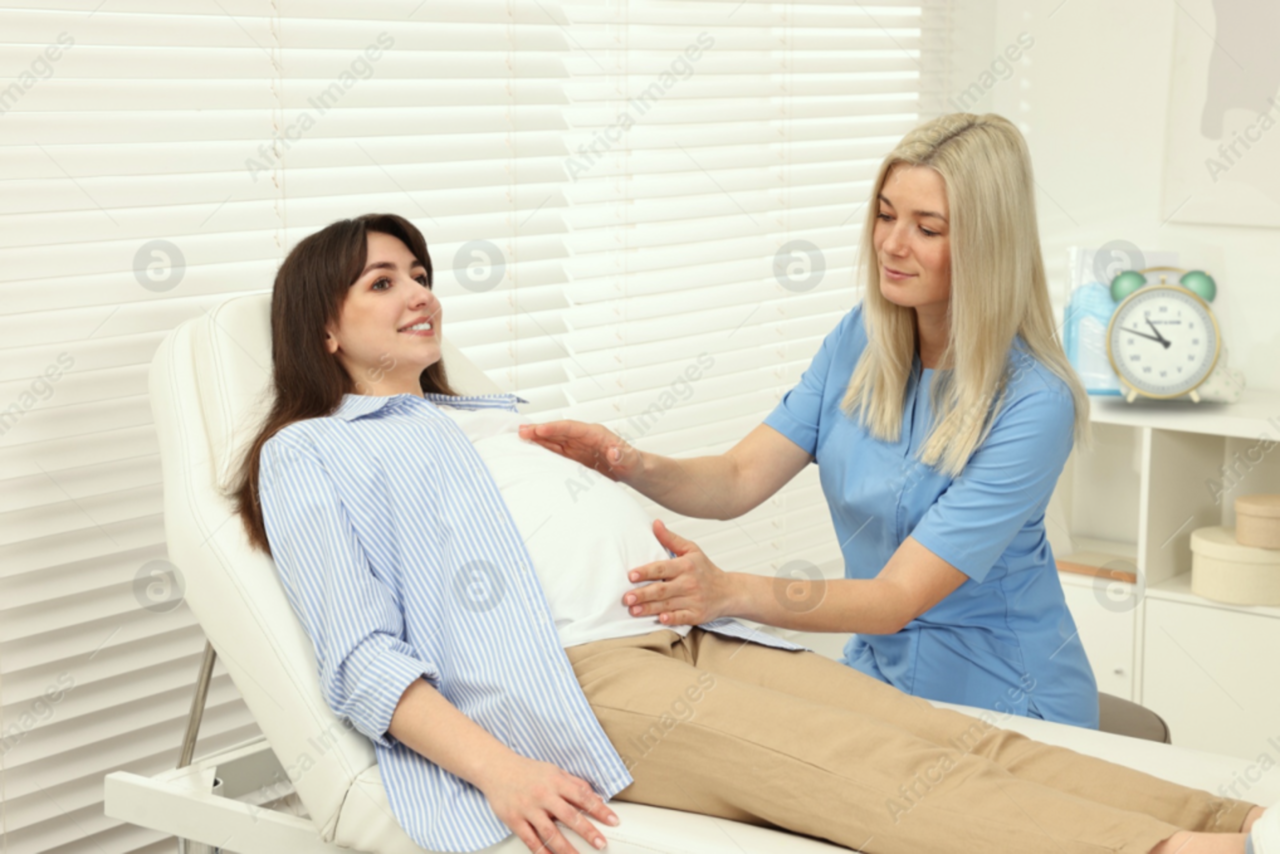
10:48
